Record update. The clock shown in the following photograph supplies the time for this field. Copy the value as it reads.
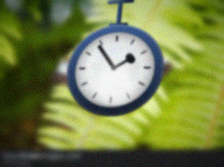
1:54
